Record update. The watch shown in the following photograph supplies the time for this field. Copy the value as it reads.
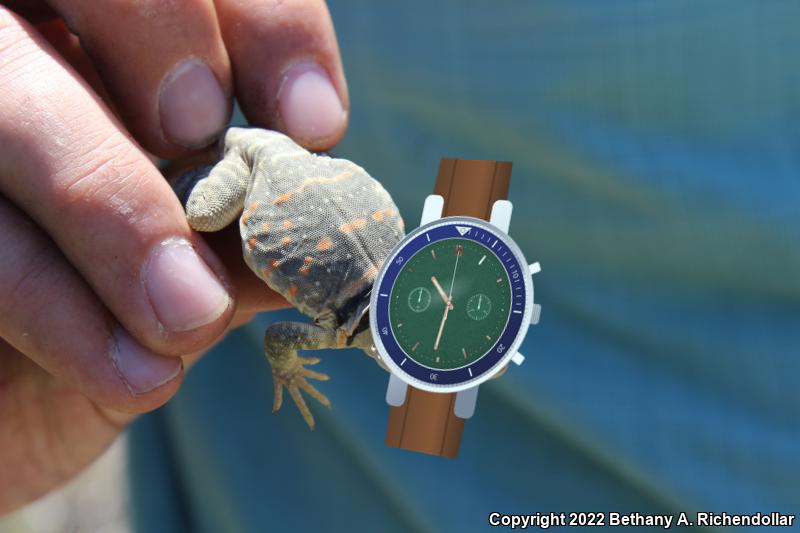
10:31
